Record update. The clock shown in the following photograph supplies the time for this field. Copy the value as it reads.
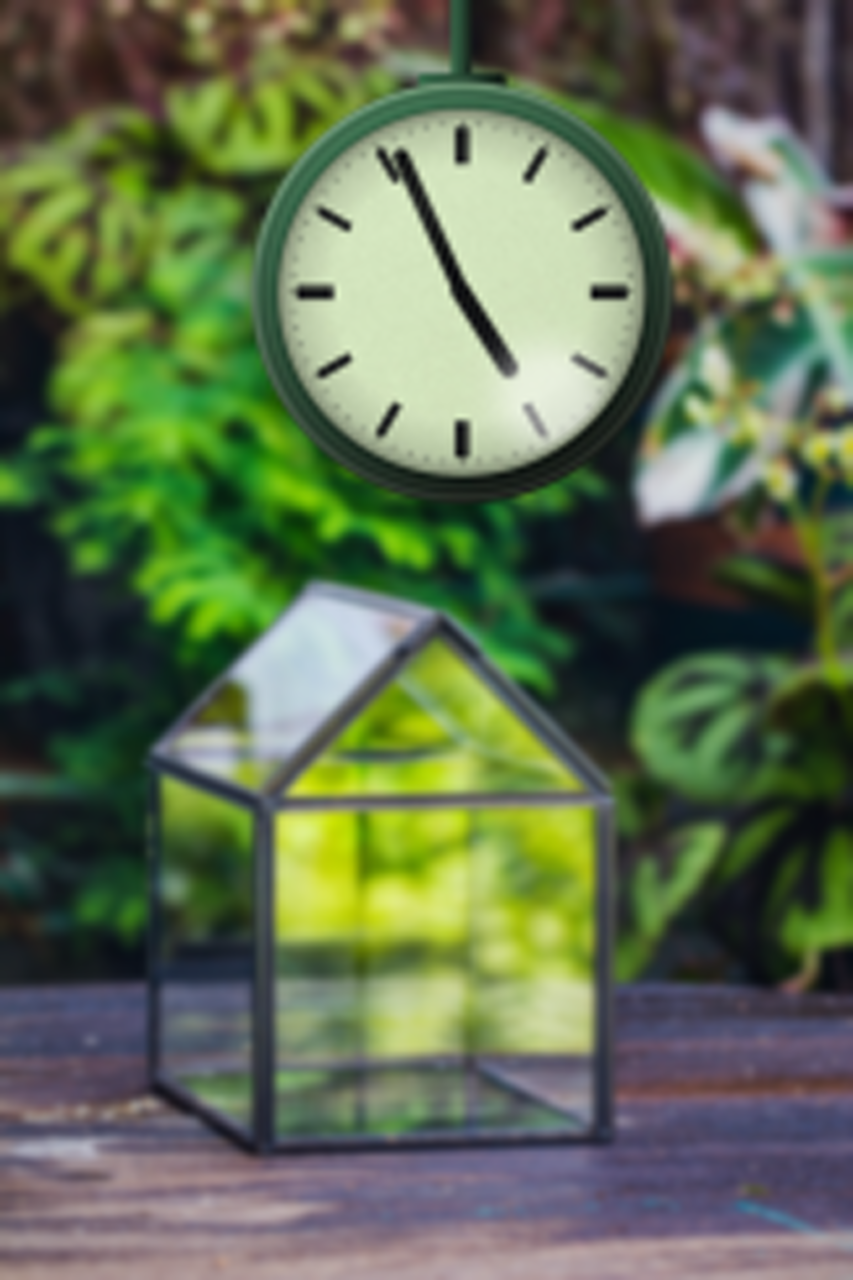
4:56
